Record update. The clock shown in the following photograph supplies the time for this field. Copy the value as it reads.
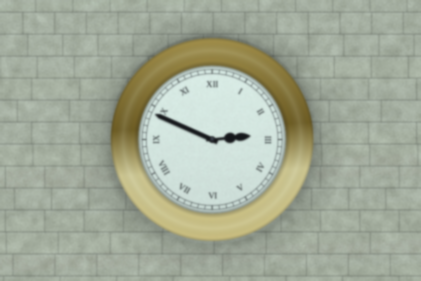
2:49
